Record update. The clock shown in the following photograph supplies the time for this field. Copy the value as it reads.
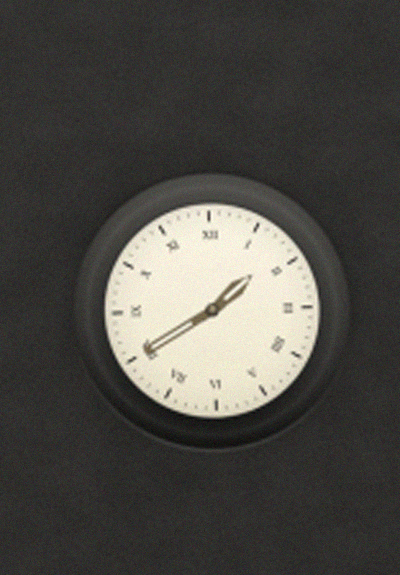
1:40
